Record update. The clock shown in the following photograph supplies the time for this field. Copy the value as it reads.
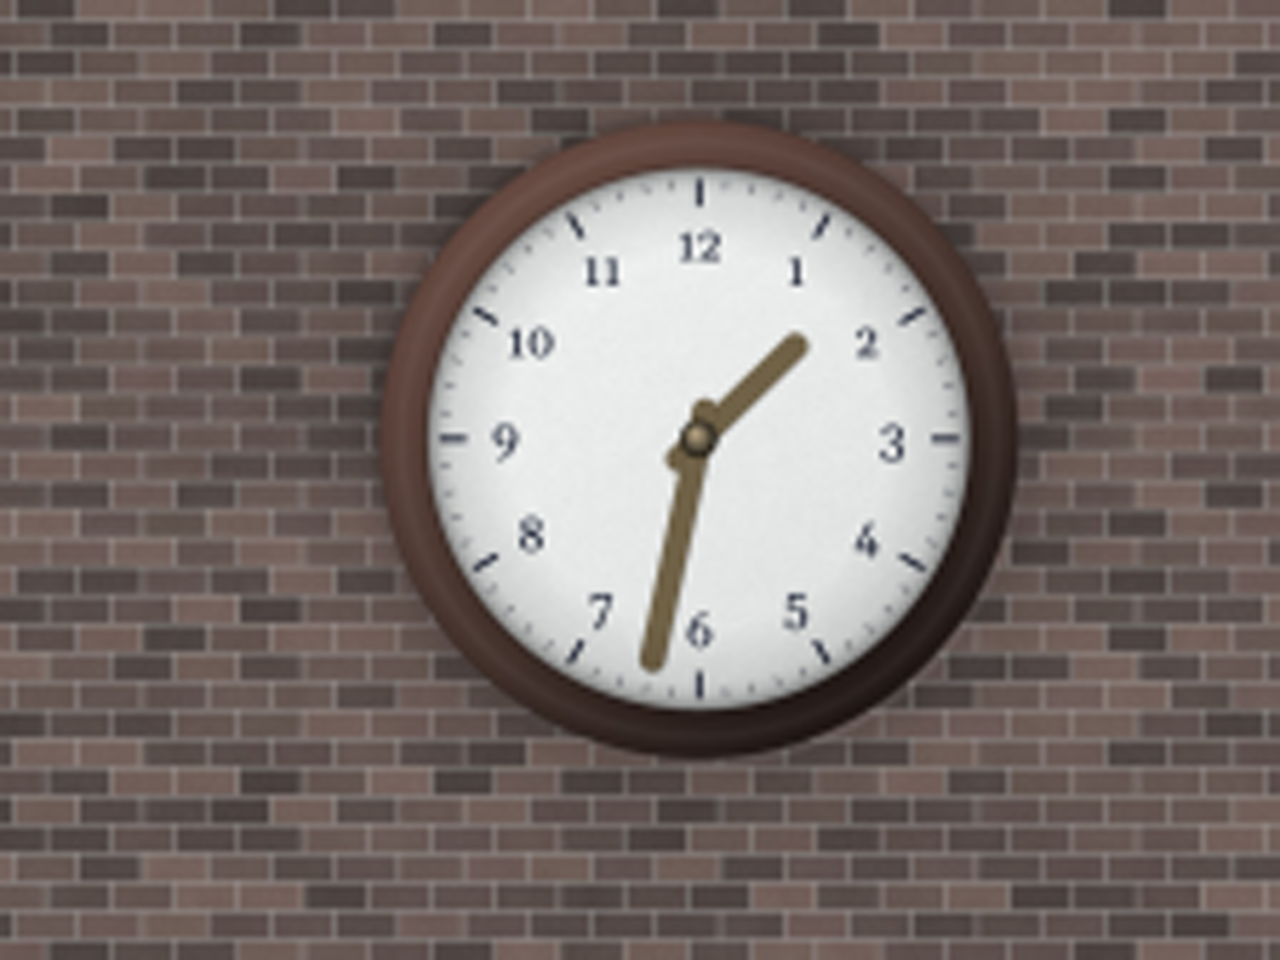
1:32
